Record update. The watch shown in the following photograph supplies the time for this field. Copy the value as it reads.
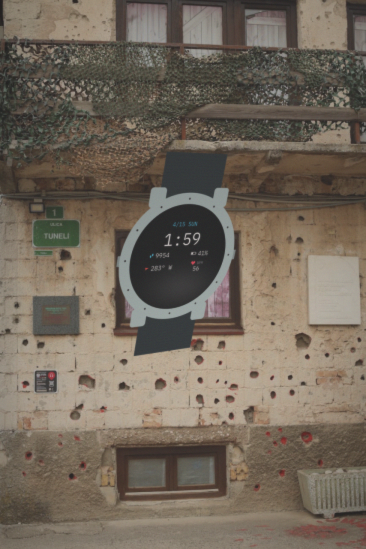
1:59
